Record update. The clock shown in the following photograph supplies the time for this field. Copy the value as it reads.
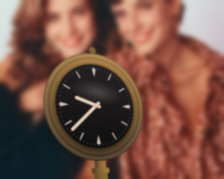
9:38
